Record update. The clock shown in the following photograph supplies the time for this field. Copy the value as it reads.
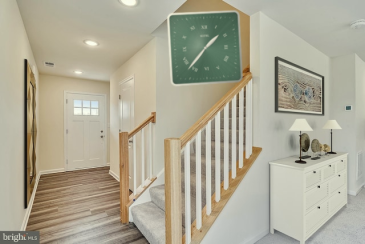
1:37
